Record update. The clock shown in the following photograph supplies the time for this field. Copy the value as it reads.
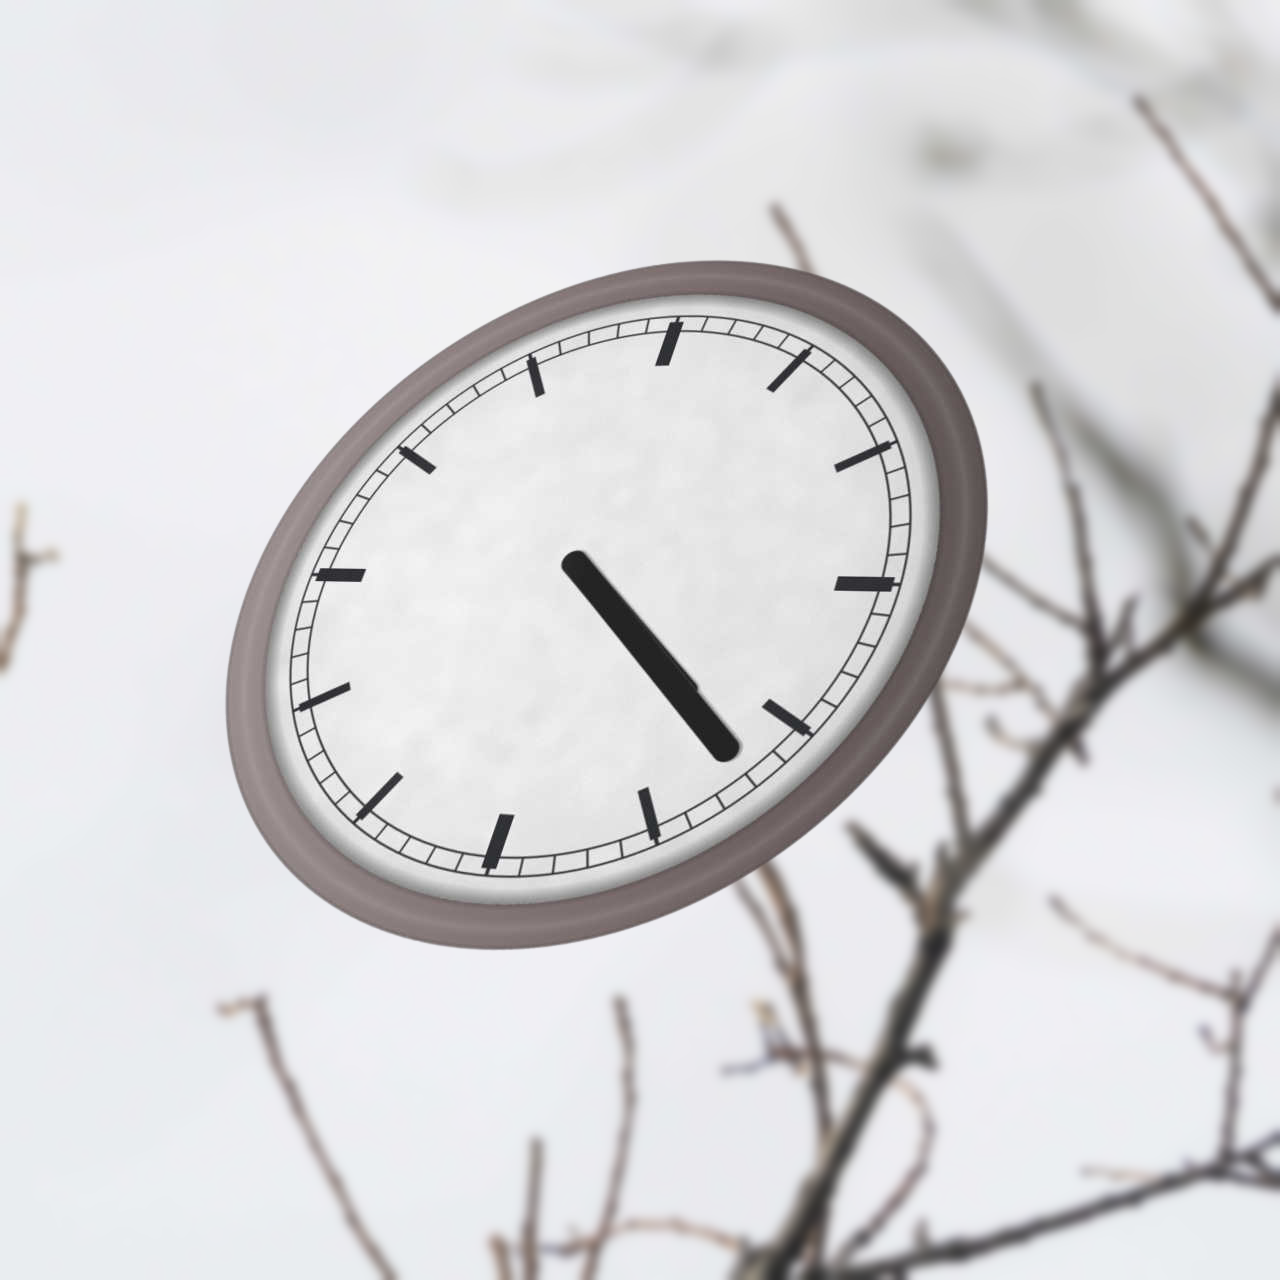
4:22
